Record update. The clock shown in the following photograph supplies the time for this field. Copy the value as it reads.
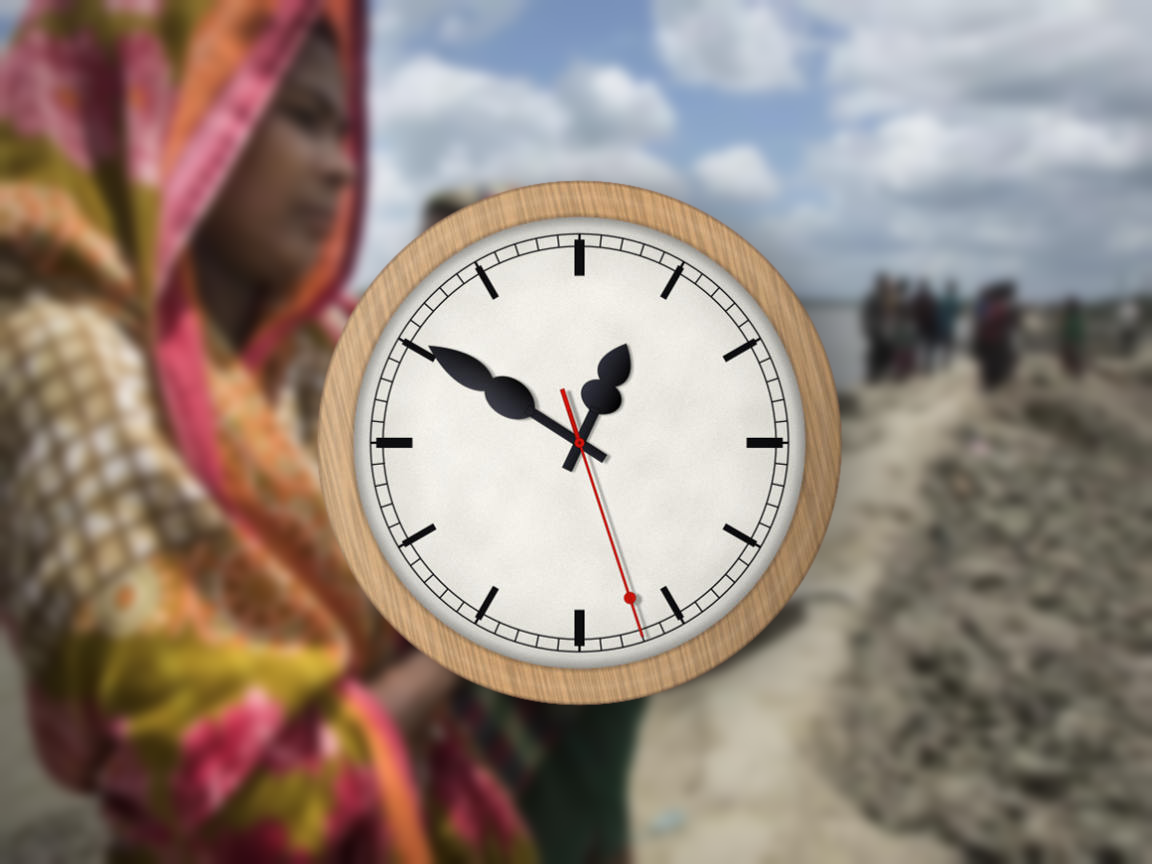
12:50:27
